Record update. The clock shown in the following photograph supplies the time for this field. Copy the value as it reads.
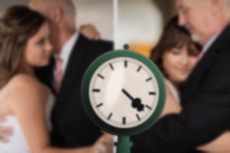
4:22
